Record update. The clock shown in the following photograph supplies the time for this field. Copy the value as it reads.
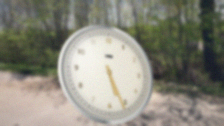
5:26
